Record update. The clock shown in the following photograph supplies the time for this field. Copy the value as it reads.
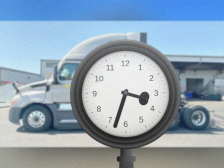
3:33
